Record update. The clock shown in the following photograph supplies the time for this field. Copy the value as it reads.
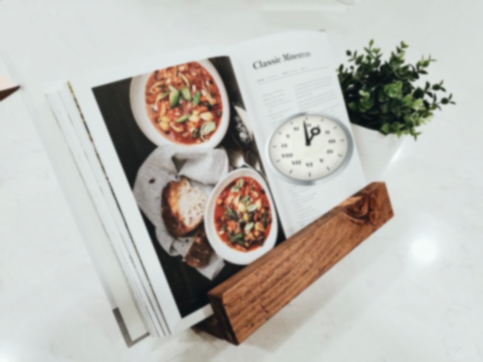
12:59
